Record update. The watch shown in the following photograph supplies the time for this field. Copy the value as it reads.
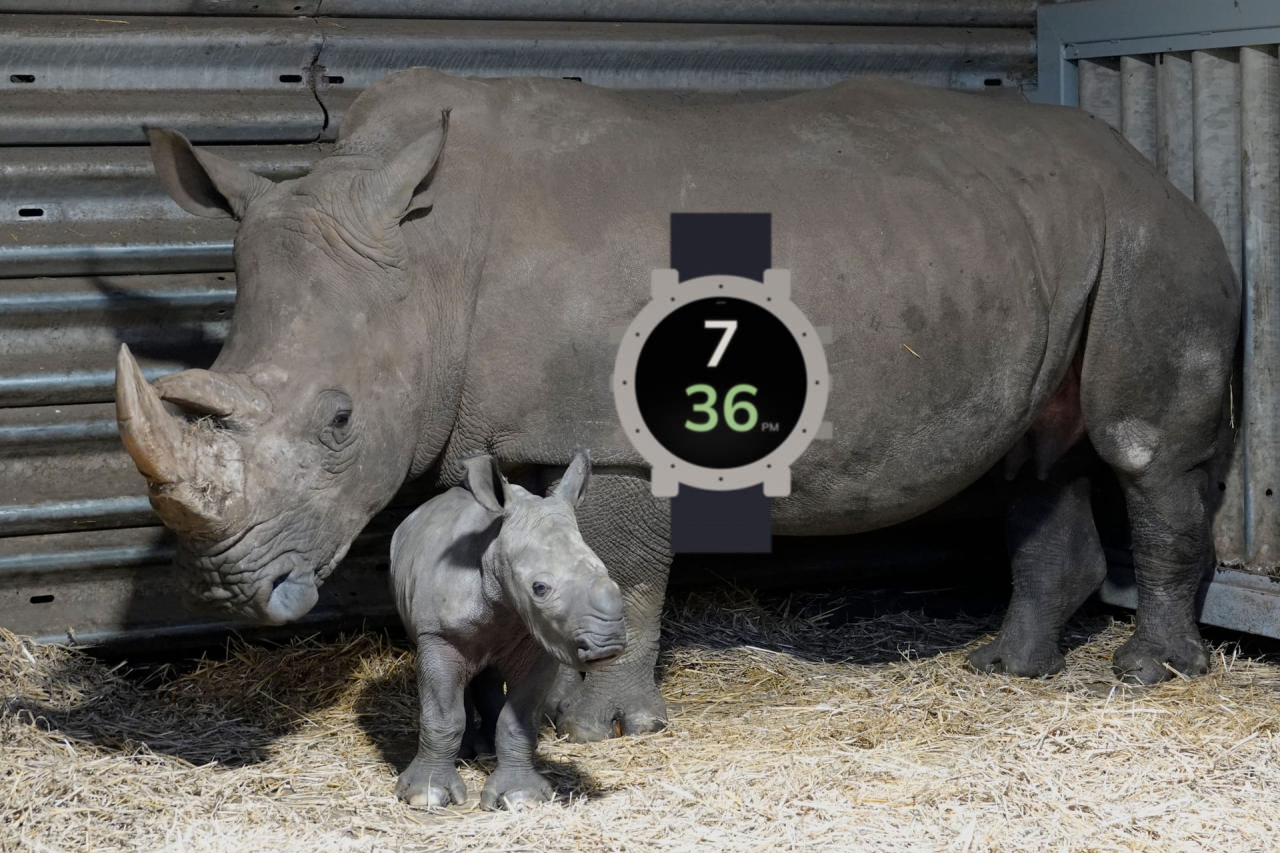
7:36
